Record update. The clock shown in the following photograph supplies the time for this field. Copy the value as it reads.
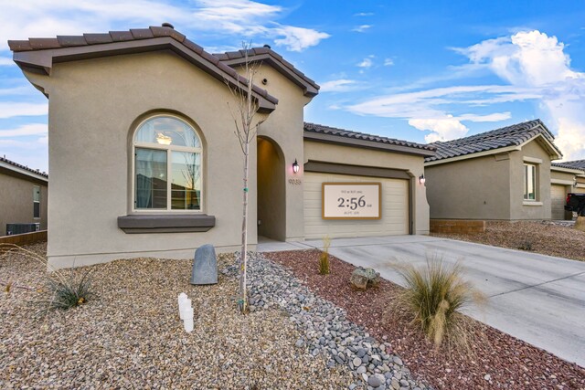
2:56
